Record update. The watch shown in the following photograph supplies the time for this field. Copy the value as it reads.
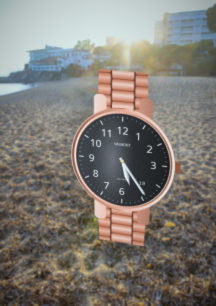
5:24
